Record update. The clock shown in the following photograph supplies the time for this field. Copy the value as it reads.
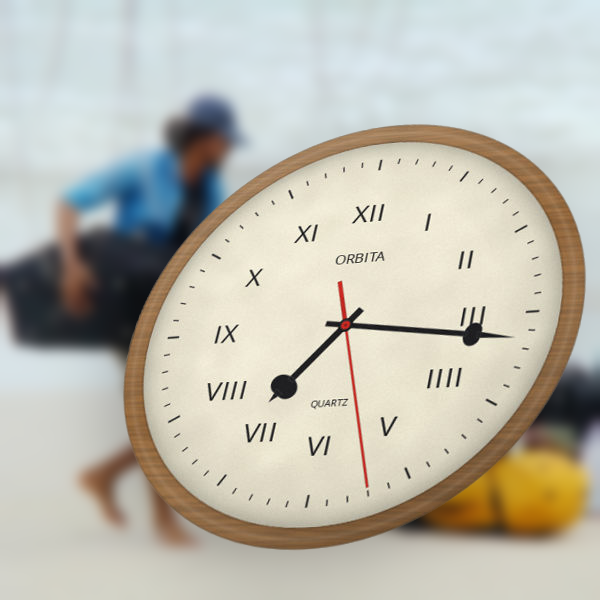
7:16:27
